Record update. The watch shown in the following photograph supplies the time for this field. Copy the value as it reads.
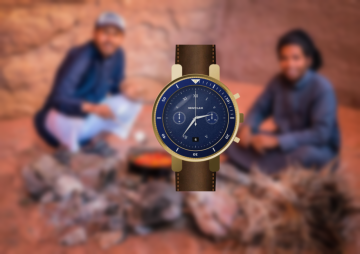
2:36
